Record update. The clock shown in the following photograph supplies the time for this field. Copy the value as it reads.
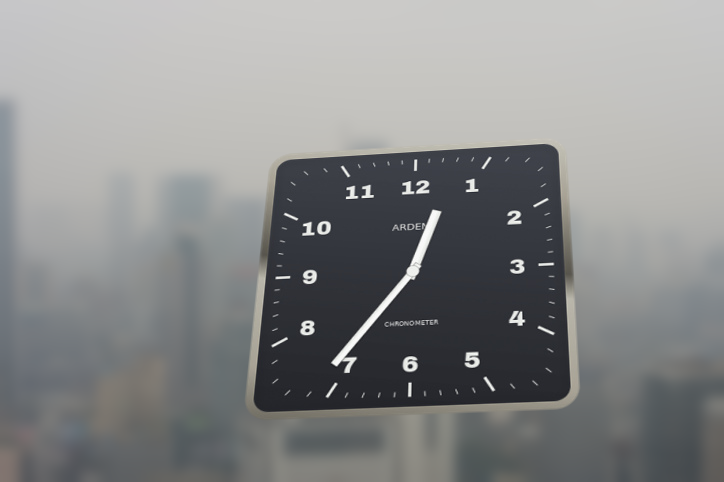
12:36
